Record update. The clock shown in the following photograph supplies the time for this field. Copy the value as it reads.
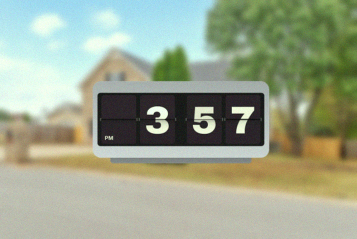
3:57
